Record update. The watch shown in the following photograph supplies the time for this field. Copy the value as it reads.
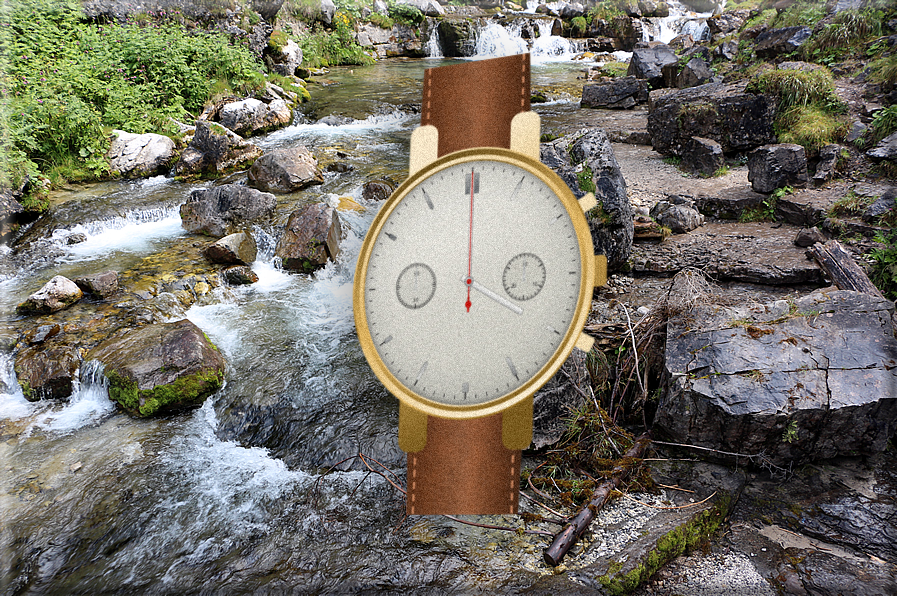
4:00
